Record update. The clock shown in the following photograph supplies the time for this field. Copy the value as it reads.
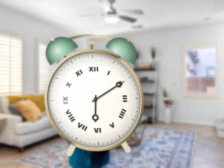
6:10
